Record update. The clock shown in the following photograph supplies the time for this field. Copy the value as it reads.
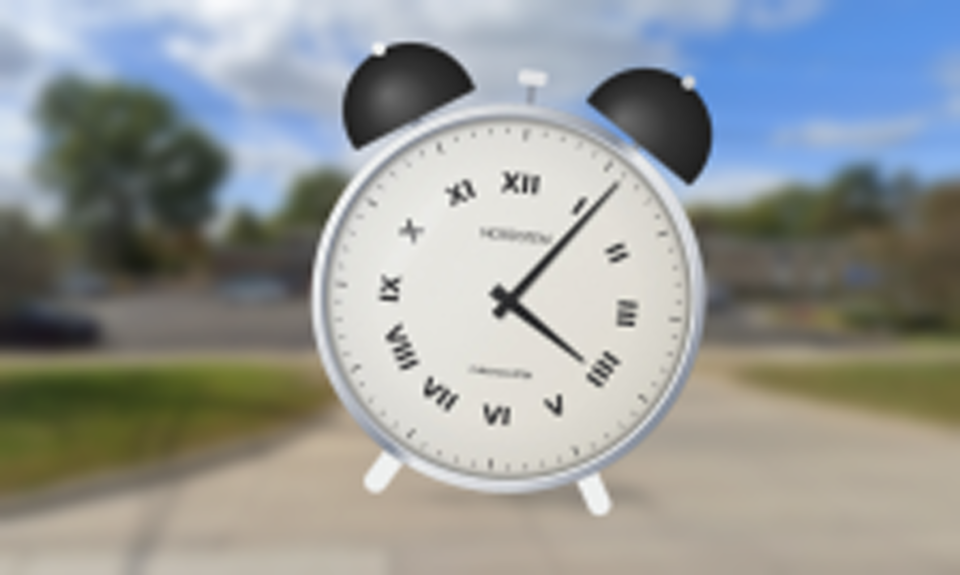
4:06
